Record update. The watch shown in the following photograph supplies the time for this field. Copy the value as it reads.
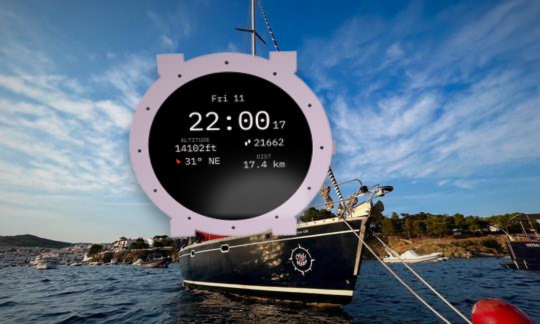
22:00:17
